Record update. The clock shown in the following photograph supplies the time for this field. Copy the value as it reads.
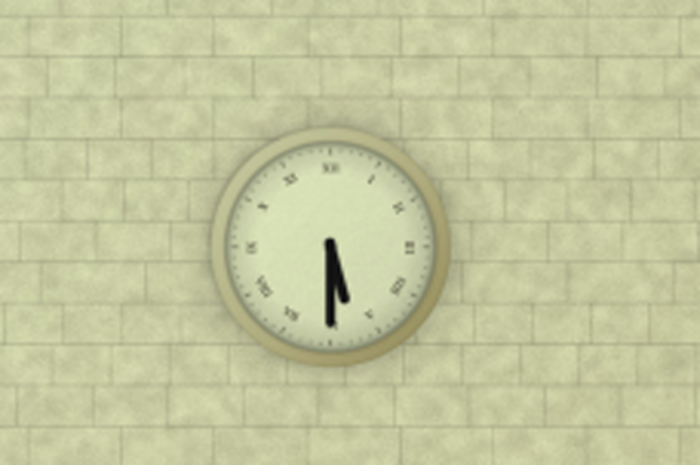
5:30
